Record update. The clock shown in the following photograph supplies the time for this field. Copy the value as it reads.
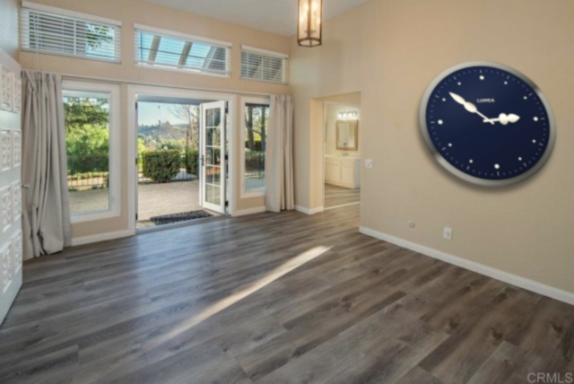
2:52
